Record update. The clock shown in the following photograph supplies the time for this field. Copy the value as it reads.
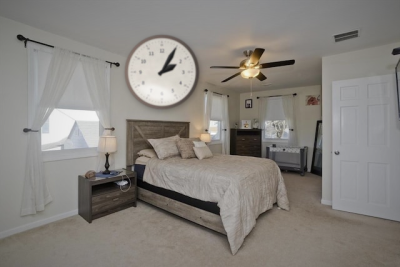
2:05
